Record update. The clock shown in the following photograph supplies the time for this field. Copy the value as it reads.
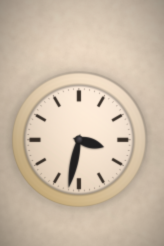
3:32
